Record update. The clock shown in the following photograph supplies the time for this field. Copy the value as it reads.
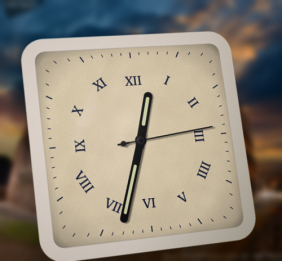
12:33:14
